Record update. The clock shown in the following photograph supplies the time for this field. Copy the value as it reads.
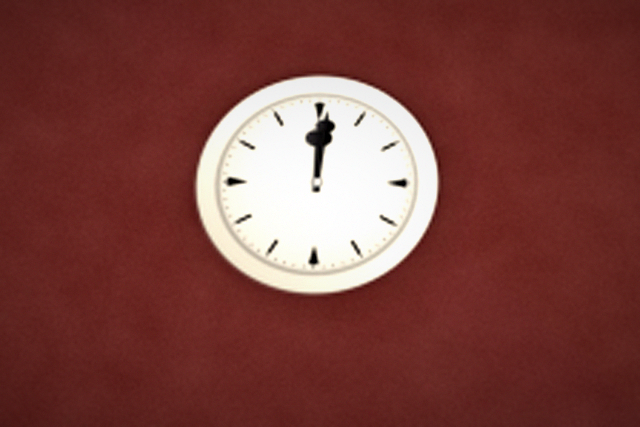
12:01
